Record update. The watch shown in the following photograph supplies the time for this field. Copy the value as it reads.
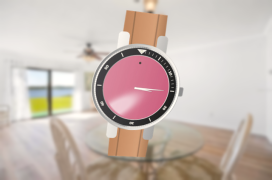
3:15
